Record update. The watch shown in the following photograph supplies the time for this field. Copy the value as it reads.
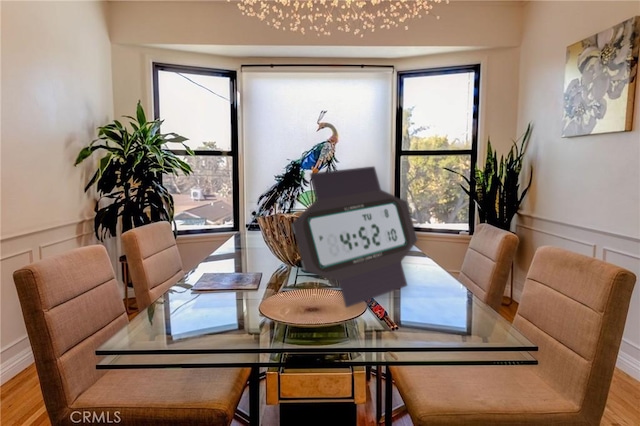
4:52:10
